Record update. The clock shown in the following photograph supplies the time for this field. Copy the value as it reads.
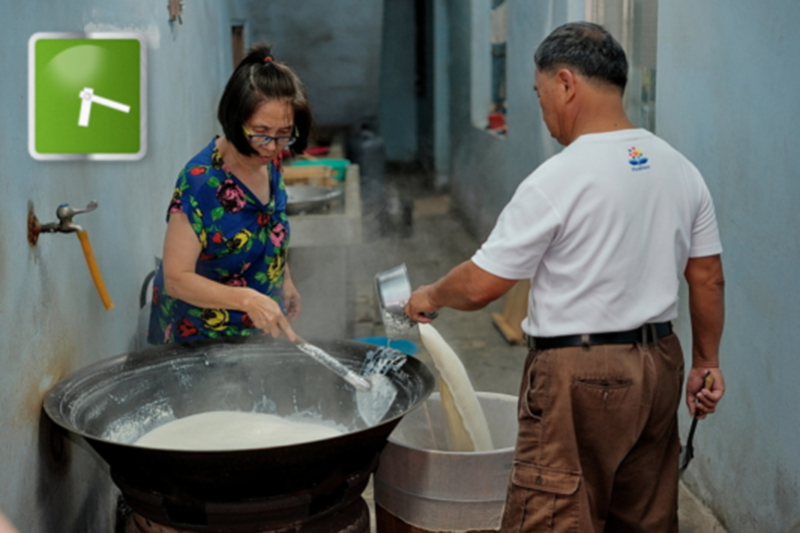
6:18
